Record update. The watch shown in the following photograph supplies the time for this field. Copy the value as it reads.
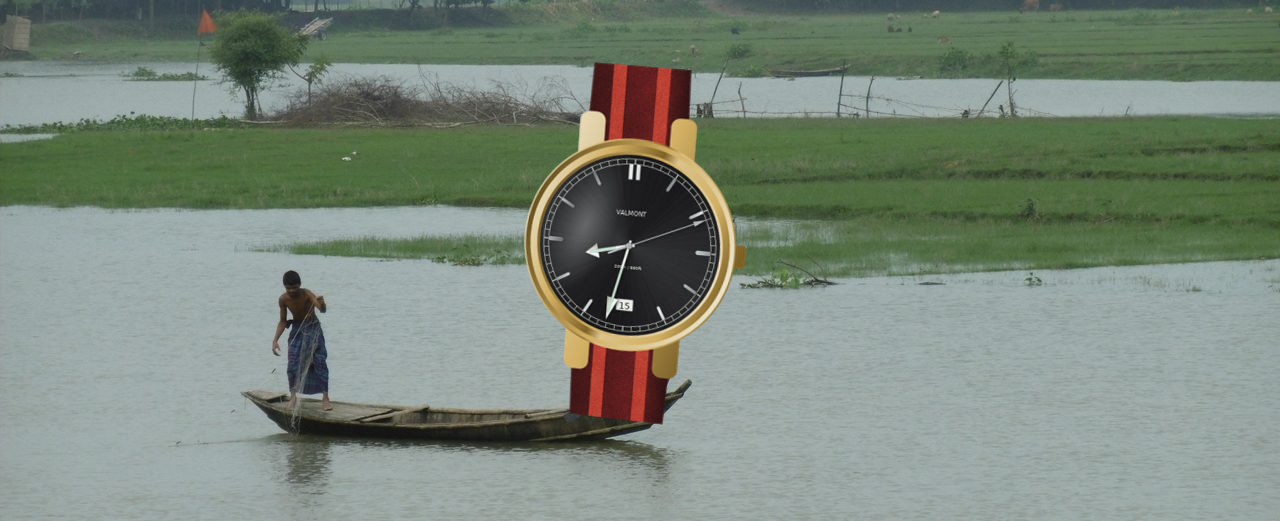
8:32:11
